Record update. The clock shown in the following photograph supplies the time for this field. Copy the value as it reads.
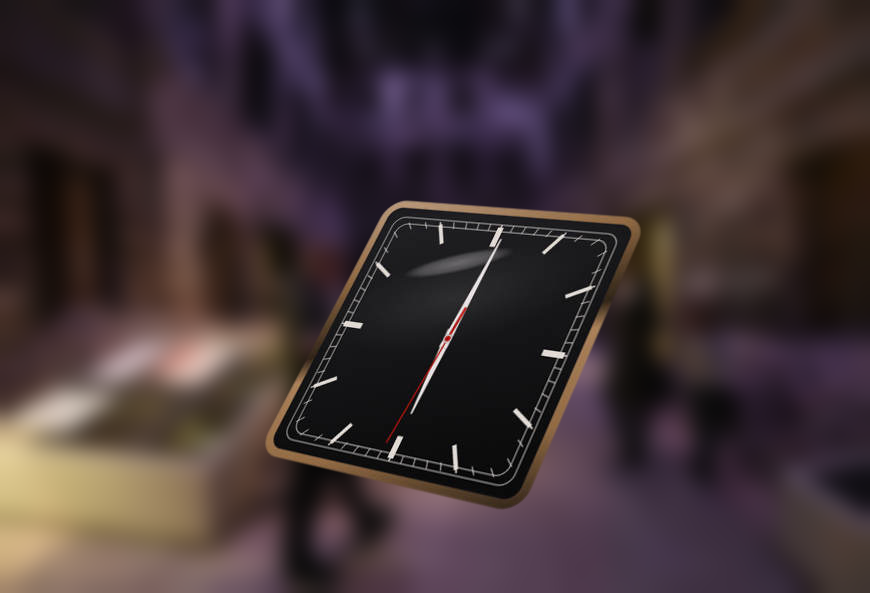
6:00:31
